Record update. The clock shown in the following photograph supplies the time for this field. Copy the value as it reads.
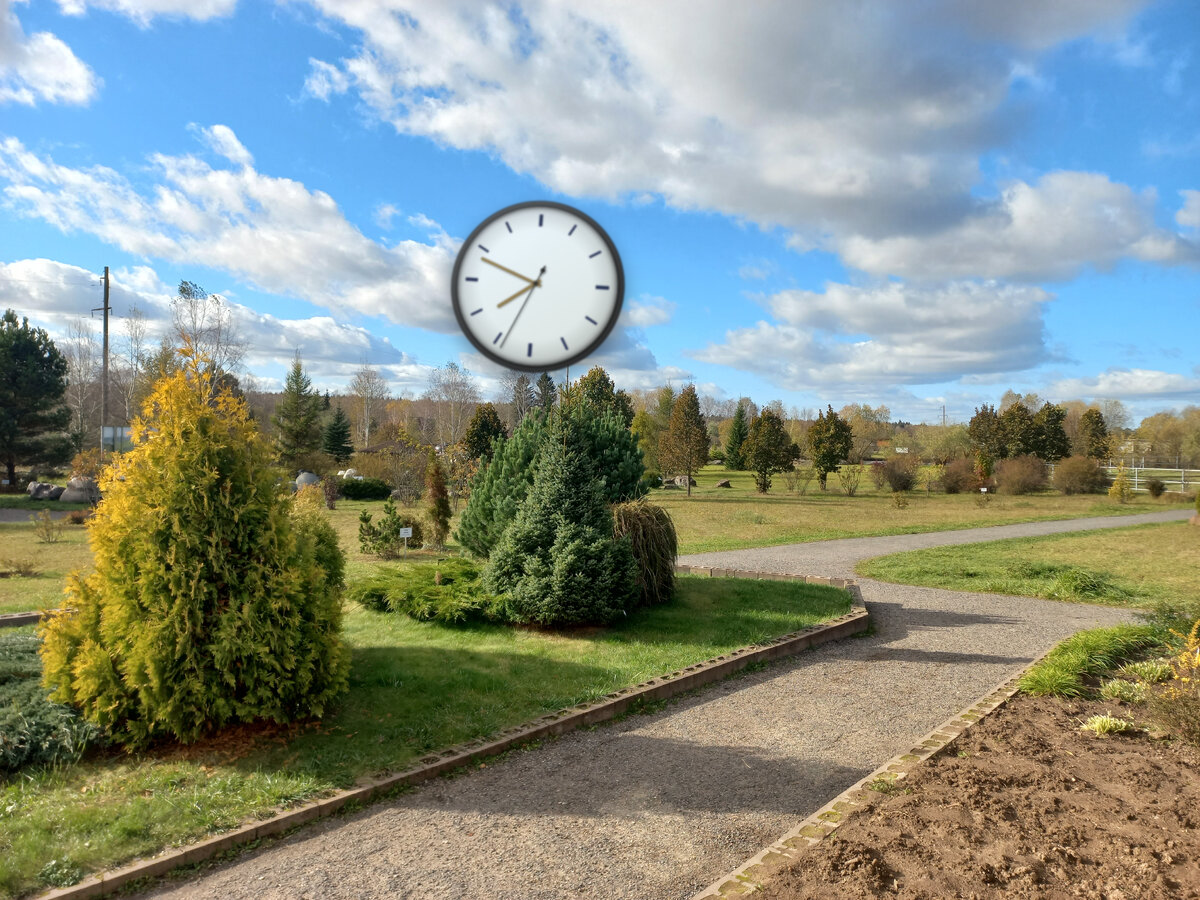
7:48:34
